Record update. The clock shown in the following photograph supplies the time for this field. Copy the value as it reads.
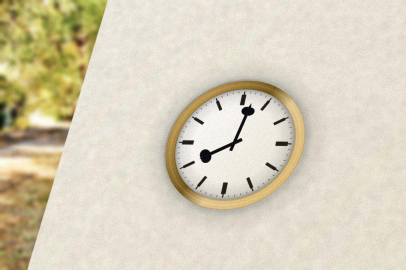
8:02
